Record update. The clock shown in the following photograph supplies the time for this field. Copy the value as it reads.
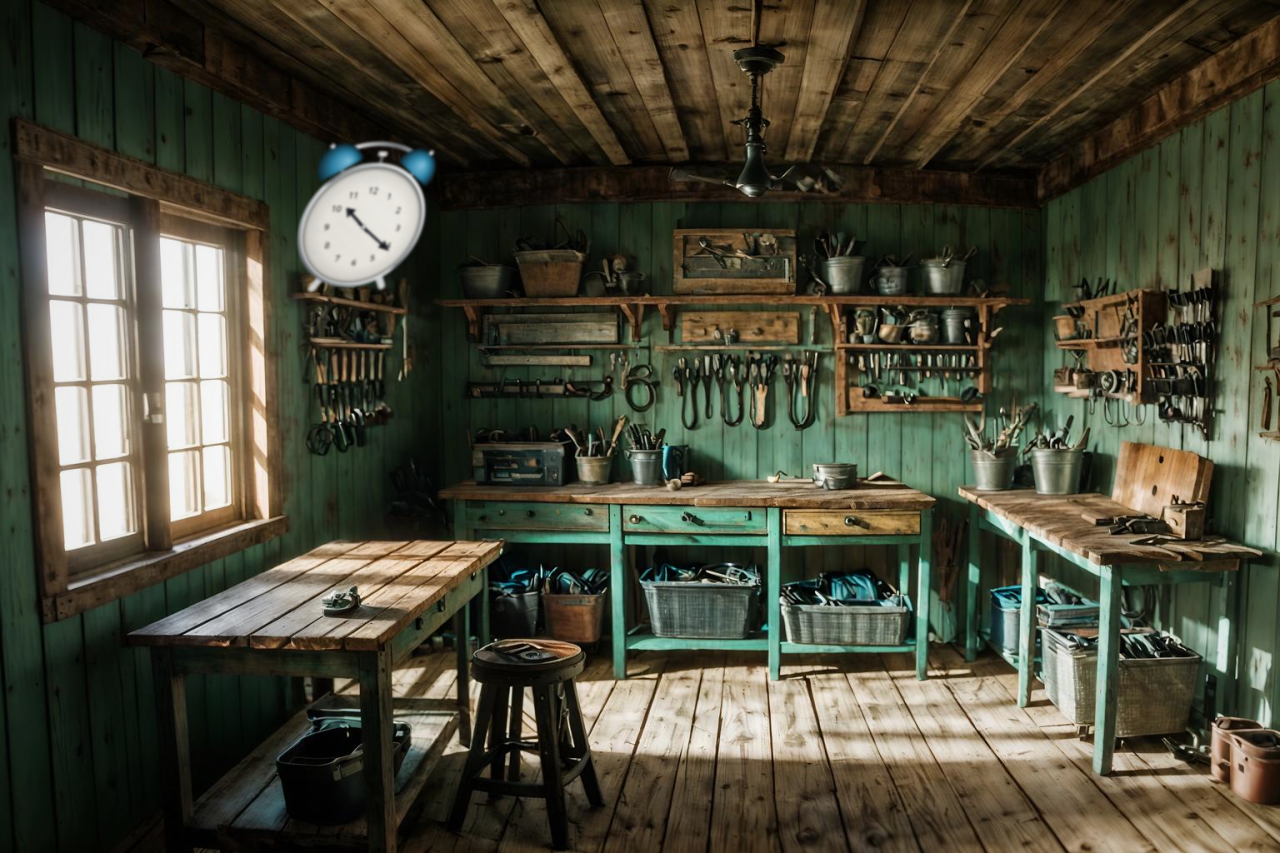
10:21
